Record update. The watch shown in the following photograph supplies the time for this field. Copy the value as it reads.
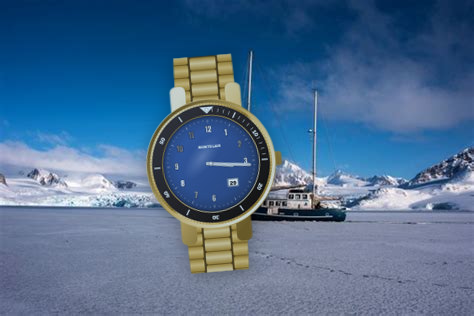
3:16
